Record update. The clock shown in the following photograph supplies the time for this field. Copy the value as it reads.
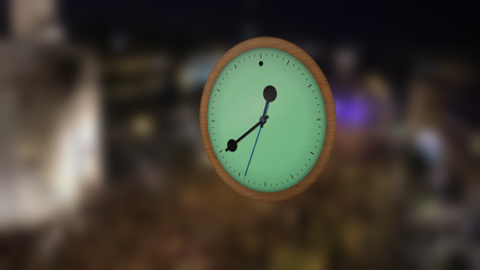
12:39:34
